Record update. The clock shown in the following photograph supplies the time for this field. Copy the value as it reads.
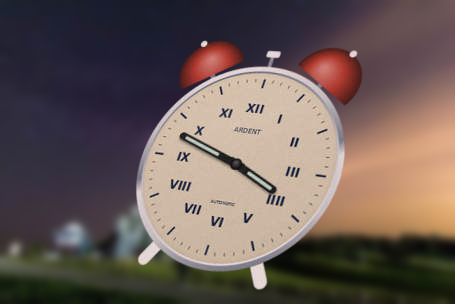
3:48
